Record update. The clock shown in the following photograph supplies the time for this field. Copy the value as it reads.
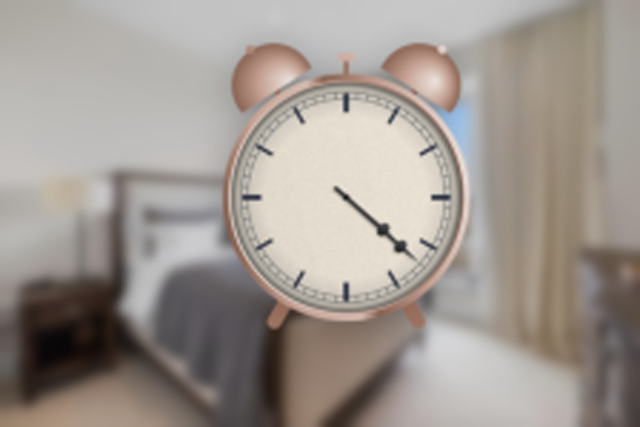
4:22
